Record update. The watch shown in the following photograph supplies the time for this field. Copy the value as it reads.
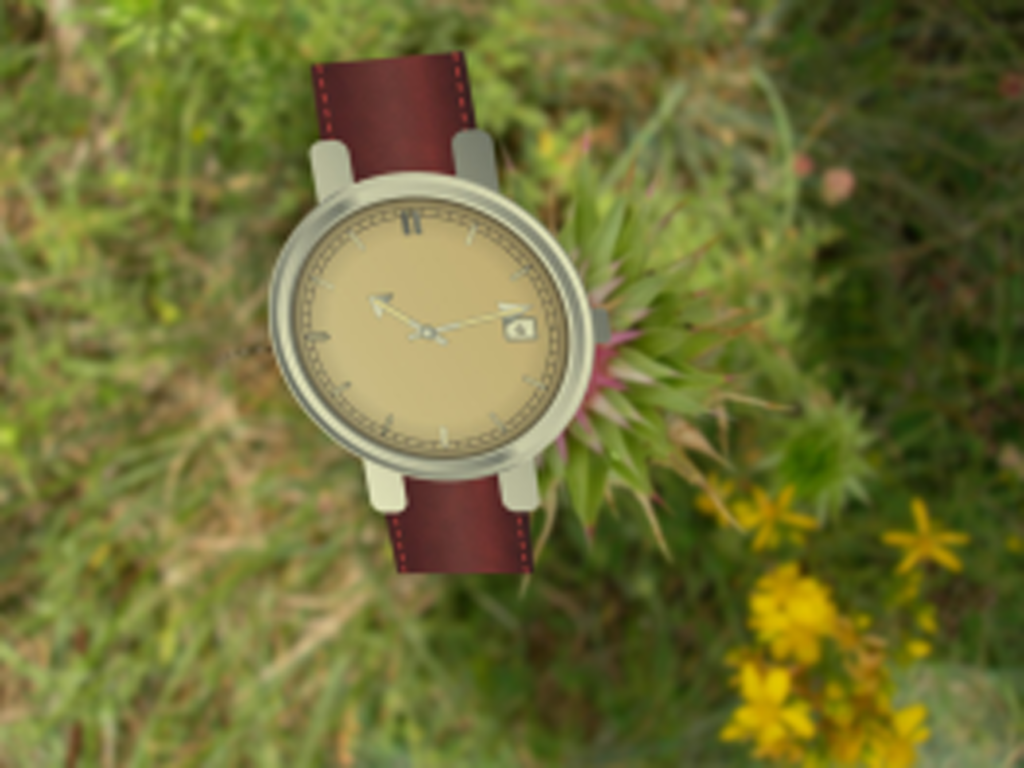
10:13
